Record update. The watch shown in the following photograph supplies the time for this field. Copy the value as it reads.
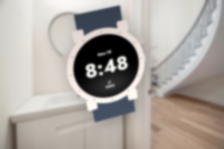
8:48
